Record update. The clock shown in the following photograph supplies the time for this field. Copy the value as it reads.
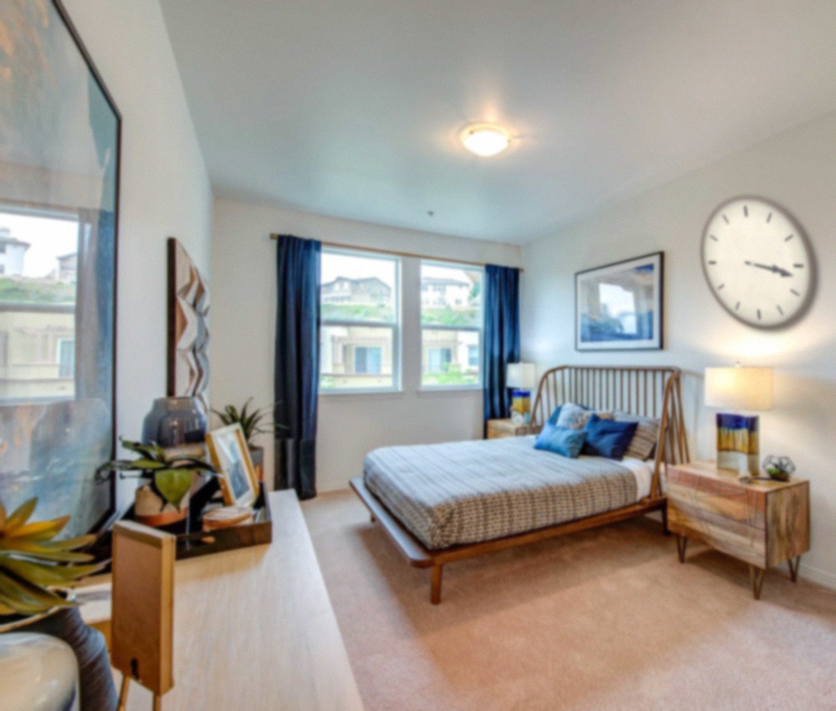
3:17
